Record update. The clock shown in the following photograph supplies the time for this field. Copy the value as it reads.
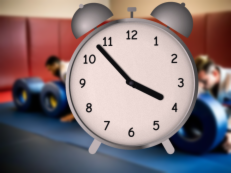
3:53
